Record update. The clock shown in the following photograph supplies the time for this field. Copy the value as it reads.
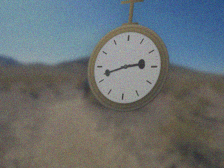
2:42
